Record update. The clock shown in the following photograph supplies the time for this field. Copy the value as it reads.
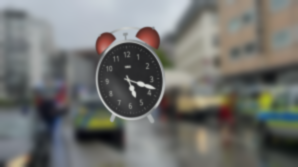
5:18
